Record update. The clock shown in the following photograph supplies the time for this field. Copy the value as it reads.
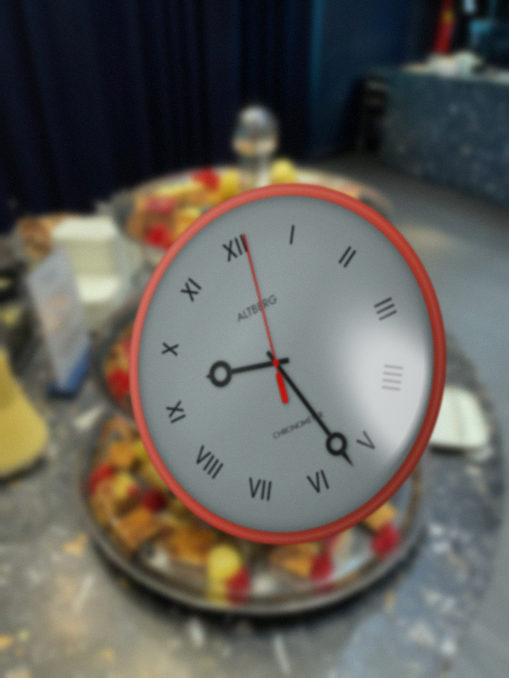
9:27:01
